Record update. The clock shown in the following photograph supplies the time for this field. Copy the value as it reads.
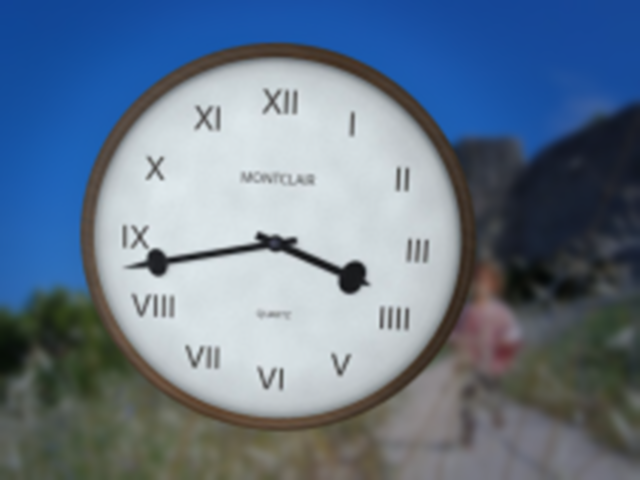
3:43
